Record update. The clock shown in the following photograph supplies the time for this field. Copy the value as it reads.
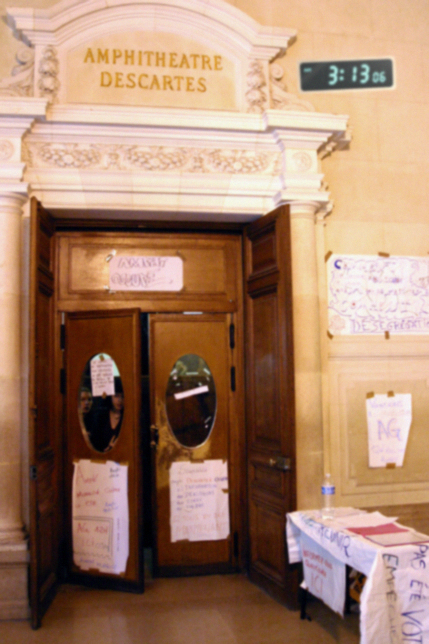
3:13
